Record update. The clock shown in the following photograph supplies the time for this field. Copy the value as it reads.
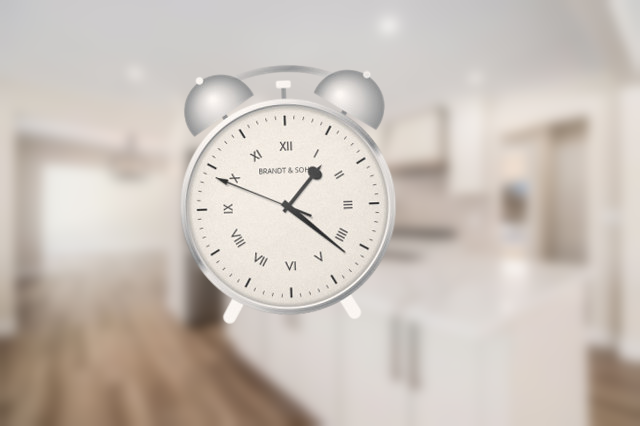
1:21:49
